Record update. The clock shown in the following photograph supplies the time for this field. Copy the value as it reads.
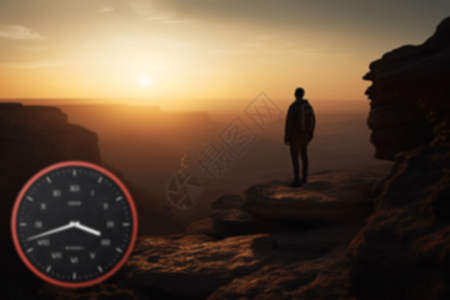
3:42
